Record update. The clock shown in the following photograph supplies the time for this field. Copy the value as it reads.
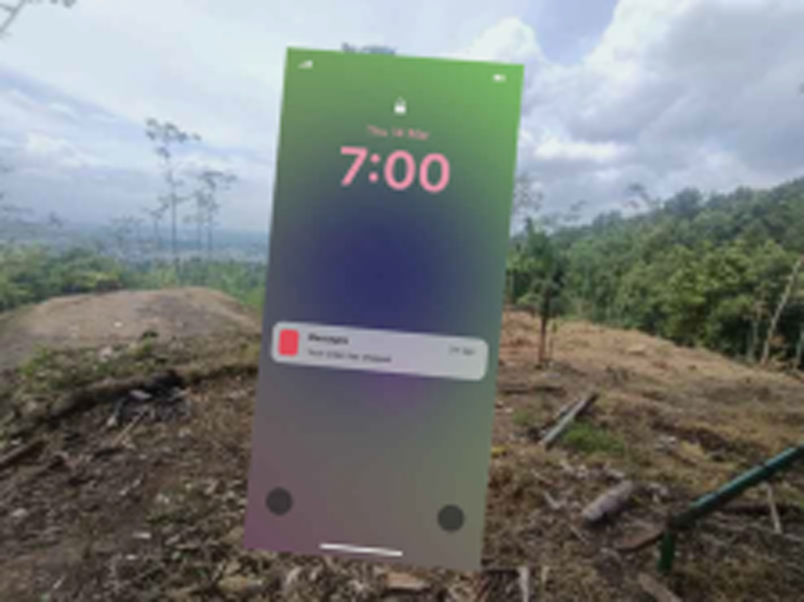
7:00
